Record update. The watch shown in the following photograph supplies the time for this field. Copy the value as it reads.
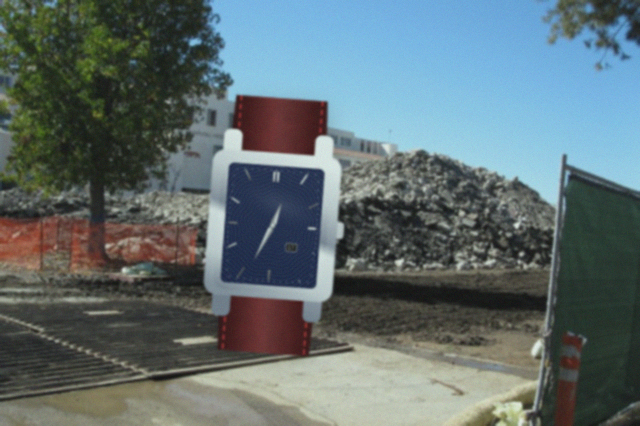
12:34
